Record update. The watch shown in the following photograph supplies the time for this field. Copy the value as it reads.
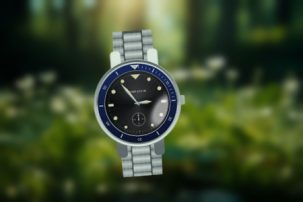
2:54
